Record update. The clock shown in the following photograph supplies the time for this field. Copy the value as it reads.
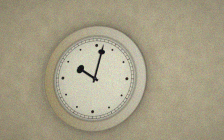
10:02
